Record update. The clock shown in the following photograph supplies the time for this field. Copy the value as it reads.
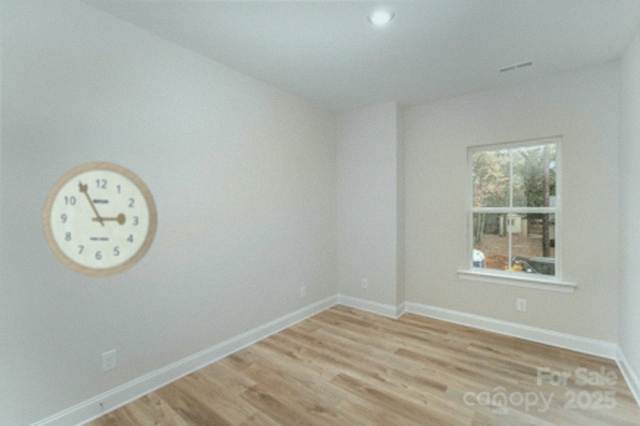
2:55
